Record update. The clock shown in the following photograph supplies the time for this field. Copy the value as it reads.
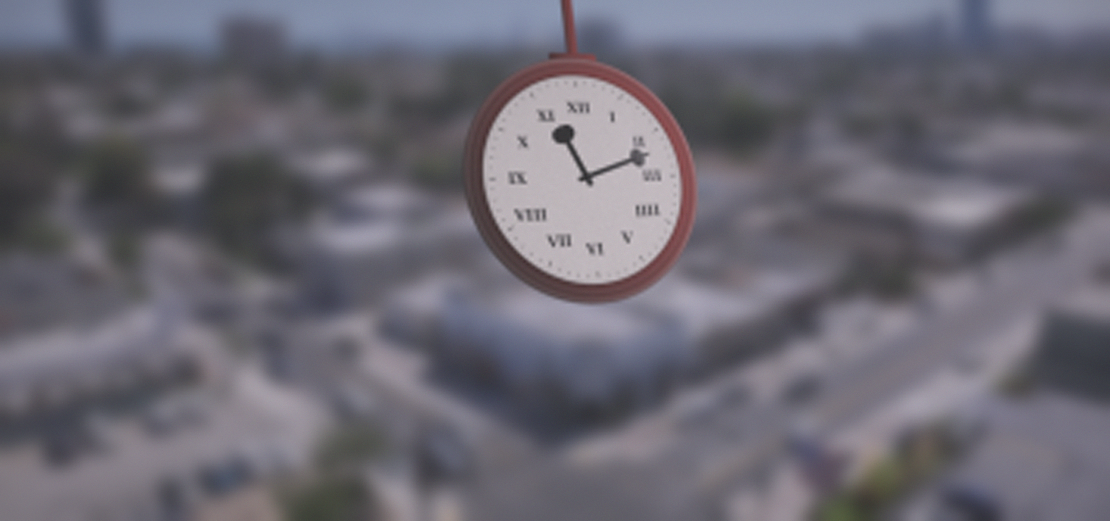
11:12
